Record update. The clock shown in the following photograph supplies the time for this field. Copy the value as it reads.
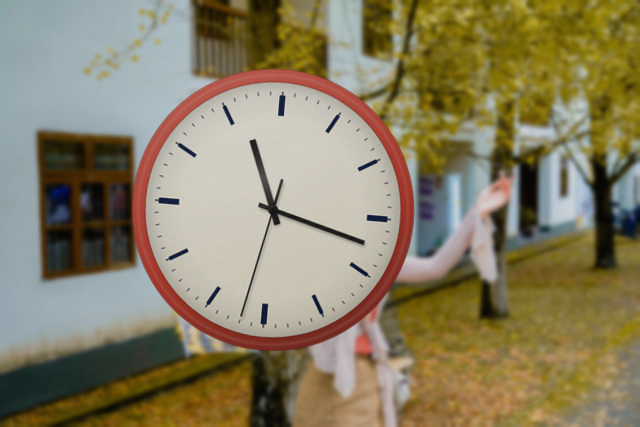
11:17:32
